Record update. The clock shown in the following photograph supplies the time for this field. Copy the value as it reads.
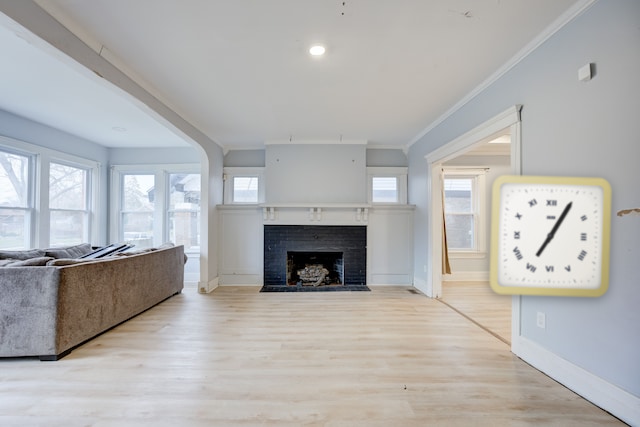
7:05
